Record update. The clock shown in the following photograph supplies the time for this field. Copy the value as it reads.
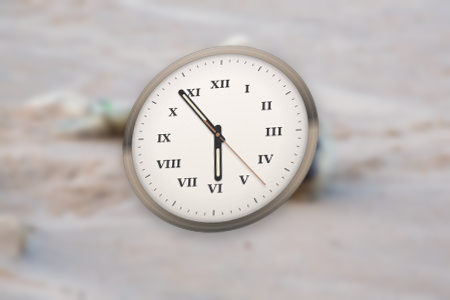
5:53:23
